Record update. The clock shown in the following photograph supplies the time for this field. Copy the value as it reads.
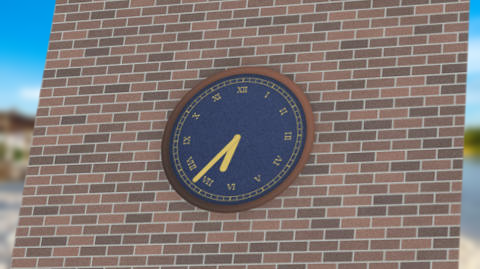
6:37
